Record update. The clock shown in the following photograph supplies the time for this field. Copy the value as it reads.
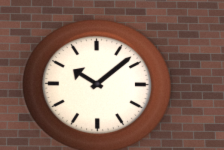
10:08
